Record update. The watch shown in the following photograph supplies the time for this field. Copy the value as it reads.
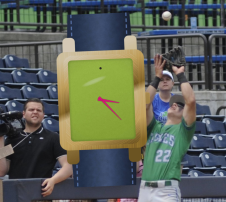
3:23
